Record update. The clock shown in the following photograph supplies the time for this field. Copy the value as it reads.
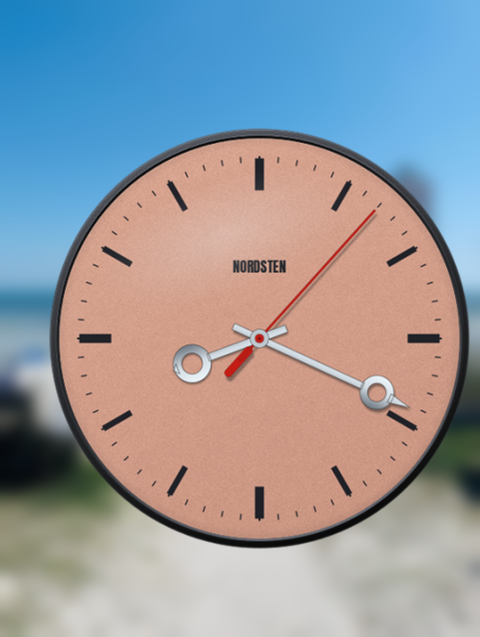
8:19:07
